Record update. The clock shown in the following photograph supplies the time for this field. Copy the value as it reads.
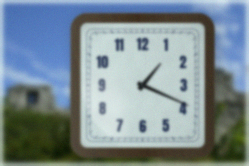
1:19
